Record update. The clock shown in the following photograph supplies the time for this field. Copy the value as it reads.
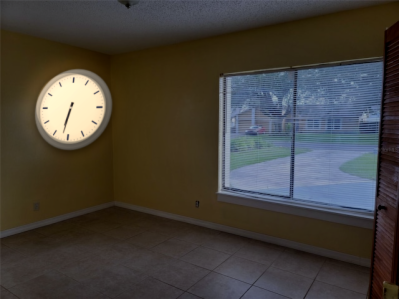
6:32
